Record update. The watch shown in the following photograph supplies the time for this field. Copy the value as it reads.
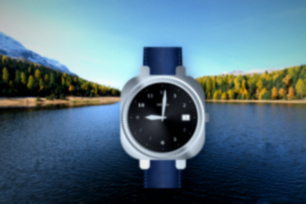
9:01
